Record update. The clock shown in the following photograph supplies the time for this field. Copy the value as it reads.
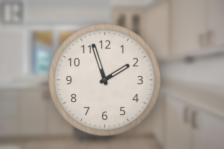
1:57
